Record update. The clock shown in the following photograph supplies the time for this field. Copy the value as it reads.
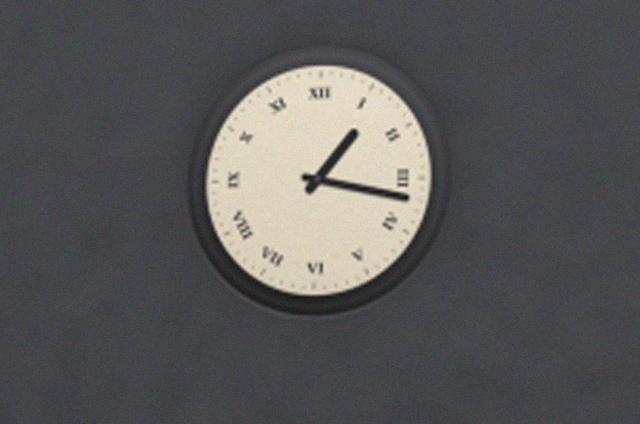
1:17
